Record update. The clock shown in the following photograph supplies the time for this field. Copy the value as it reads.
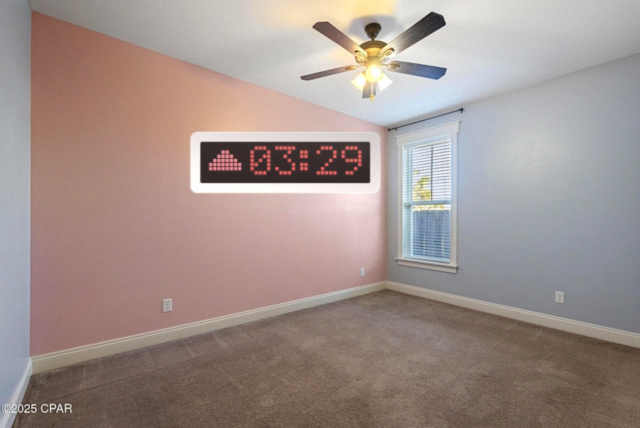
3:29
